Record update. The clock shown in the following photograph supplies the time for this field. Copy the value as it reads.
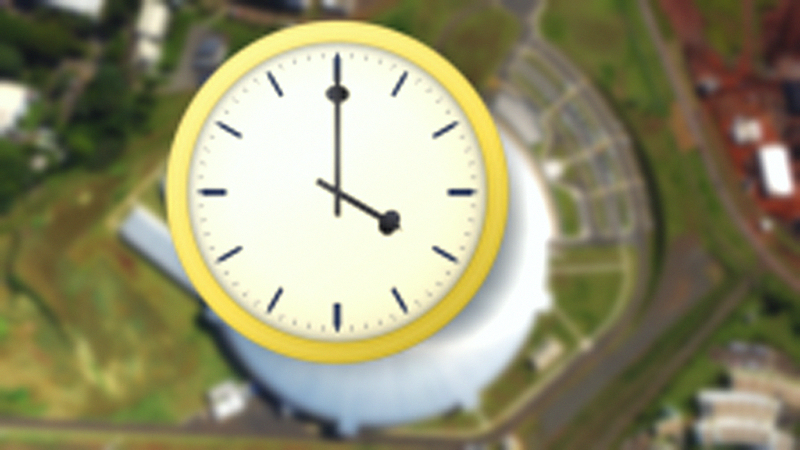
4:00
